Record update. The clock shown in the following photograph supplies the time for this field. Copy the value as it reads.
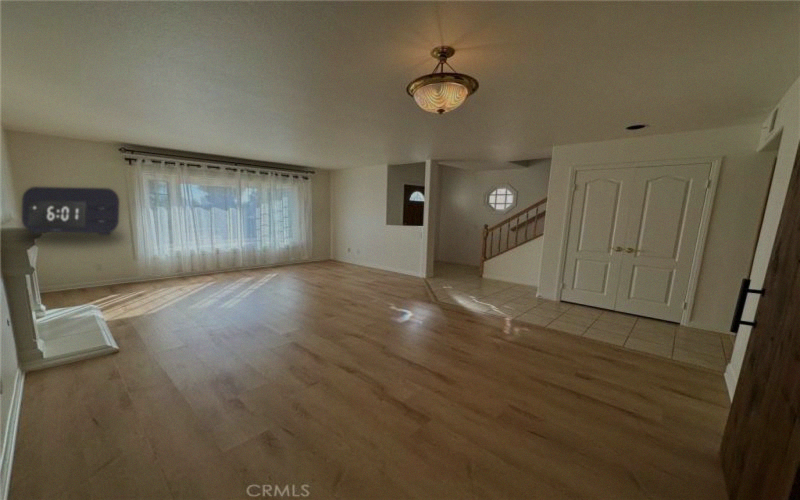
6:01
